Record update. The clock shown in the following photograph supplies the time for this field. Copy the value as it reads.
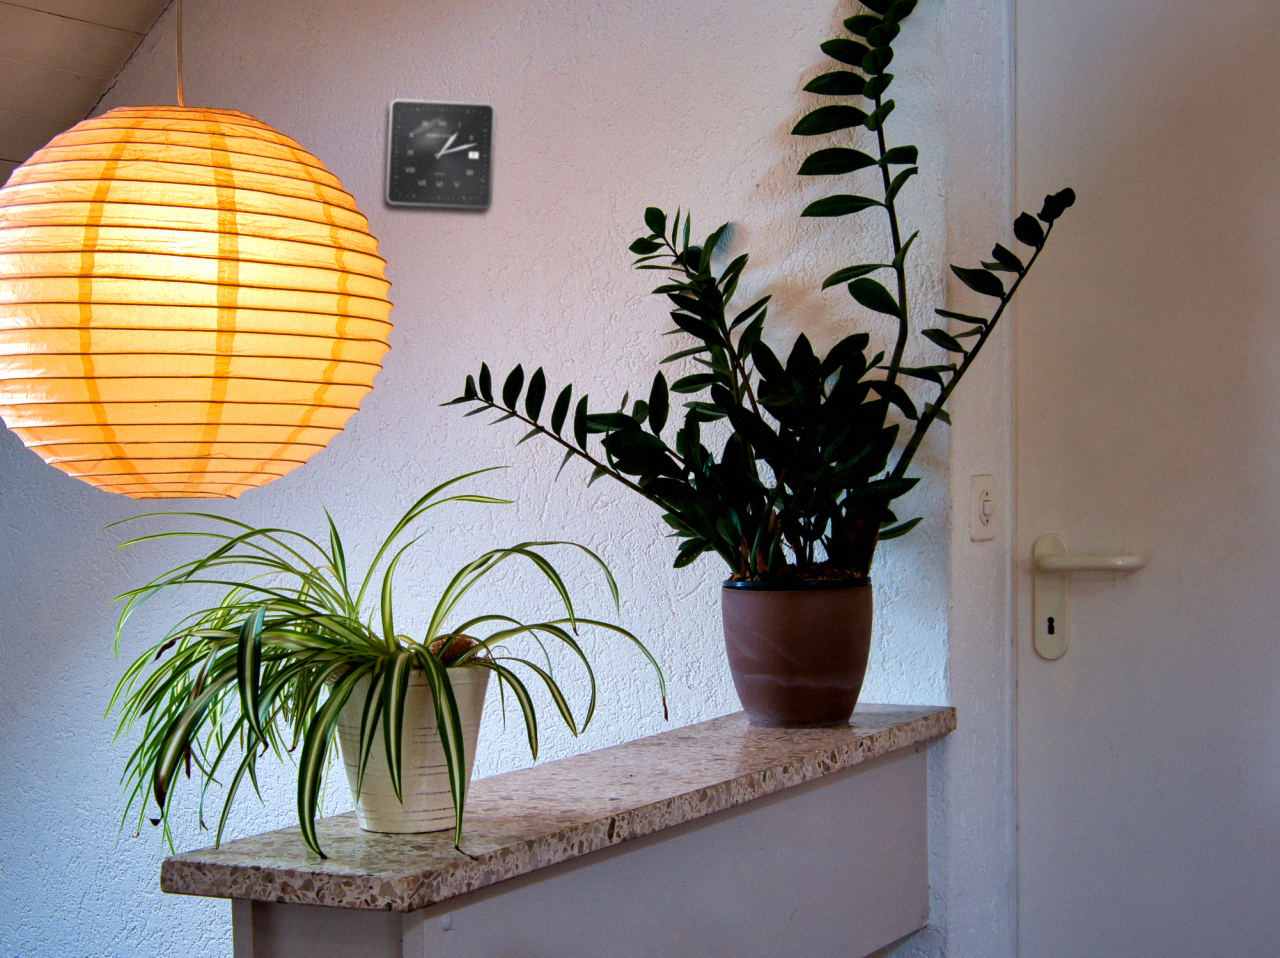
1:12
